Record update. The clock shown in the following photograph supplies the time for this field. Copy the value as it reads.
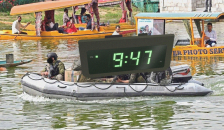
9:47
